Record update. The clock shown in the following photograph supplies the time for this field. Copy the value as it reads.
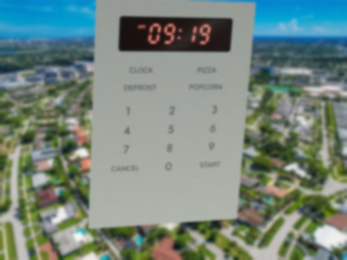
9:19
